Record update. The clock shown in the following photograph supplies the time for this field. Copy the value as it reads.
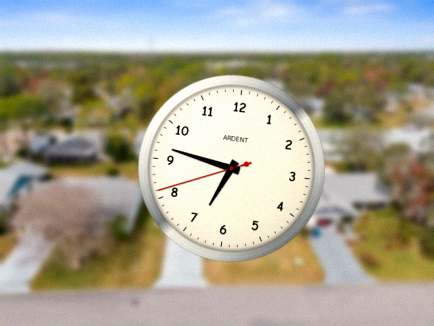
6:46:41
